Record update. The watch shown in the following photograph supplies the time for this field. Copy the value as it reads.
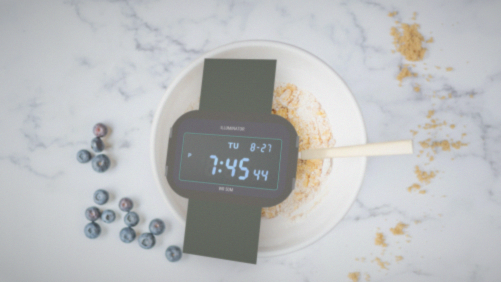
7:45:44
